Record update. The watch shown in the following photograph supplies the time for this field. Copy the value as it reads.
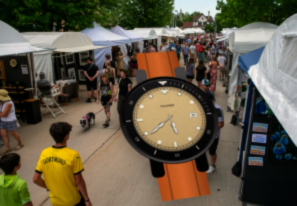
5:39
